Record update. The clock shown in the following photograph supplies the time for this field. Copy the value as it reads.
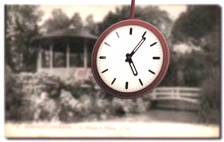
5:06
